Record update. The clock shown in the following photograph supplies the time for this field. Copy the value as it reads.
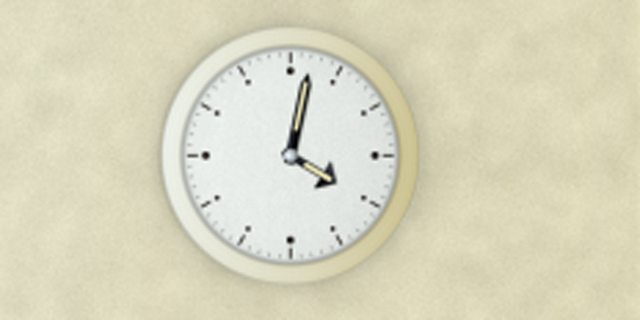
4:02
